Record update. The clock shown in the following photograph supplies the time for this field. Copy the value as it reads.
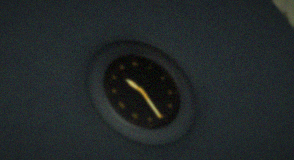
10:26
